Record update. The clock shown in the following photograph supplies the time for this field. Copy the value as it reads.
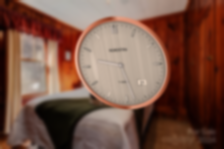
9:28
